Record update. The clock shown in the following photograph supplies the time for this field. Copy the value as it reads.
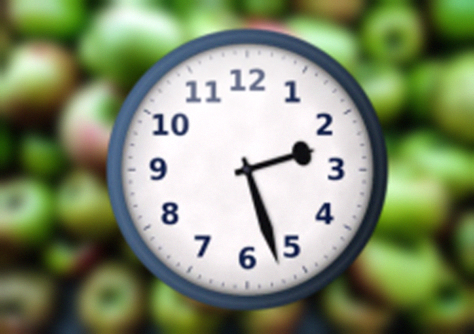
2:27
